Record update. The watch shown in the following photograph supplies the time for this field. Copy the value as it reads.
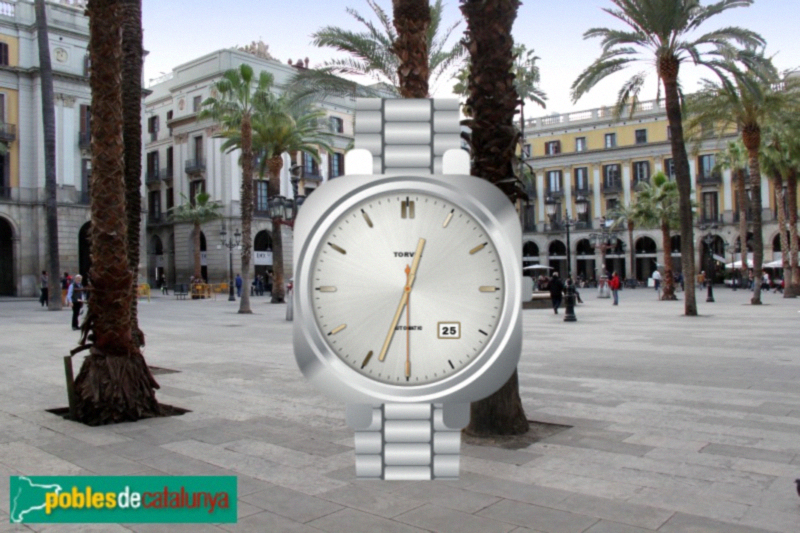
12:33:30
